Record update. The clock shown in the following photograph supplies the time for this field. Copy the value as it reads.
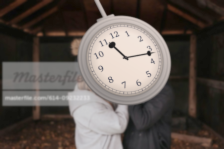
11:17
